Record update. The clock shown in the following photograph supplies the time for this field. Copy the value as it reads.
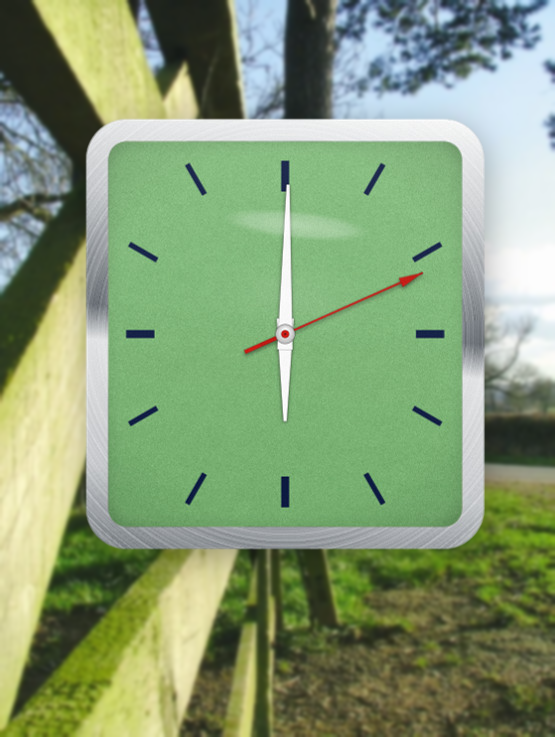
6:00:11
